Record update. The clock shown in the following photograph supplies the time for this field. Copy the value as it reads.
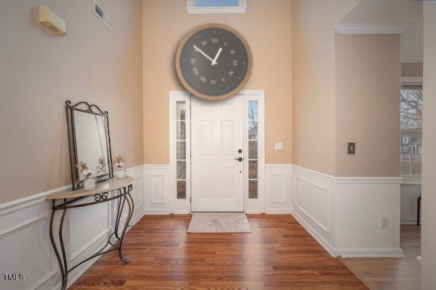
12:51
